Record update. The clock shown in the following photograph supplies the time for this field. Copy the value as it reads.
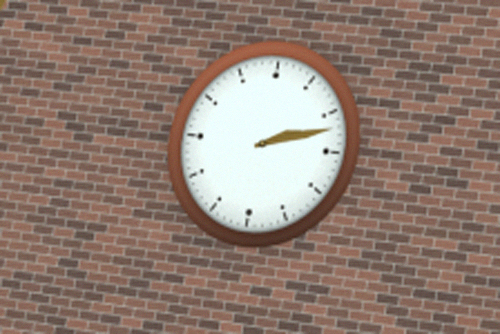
2:12
